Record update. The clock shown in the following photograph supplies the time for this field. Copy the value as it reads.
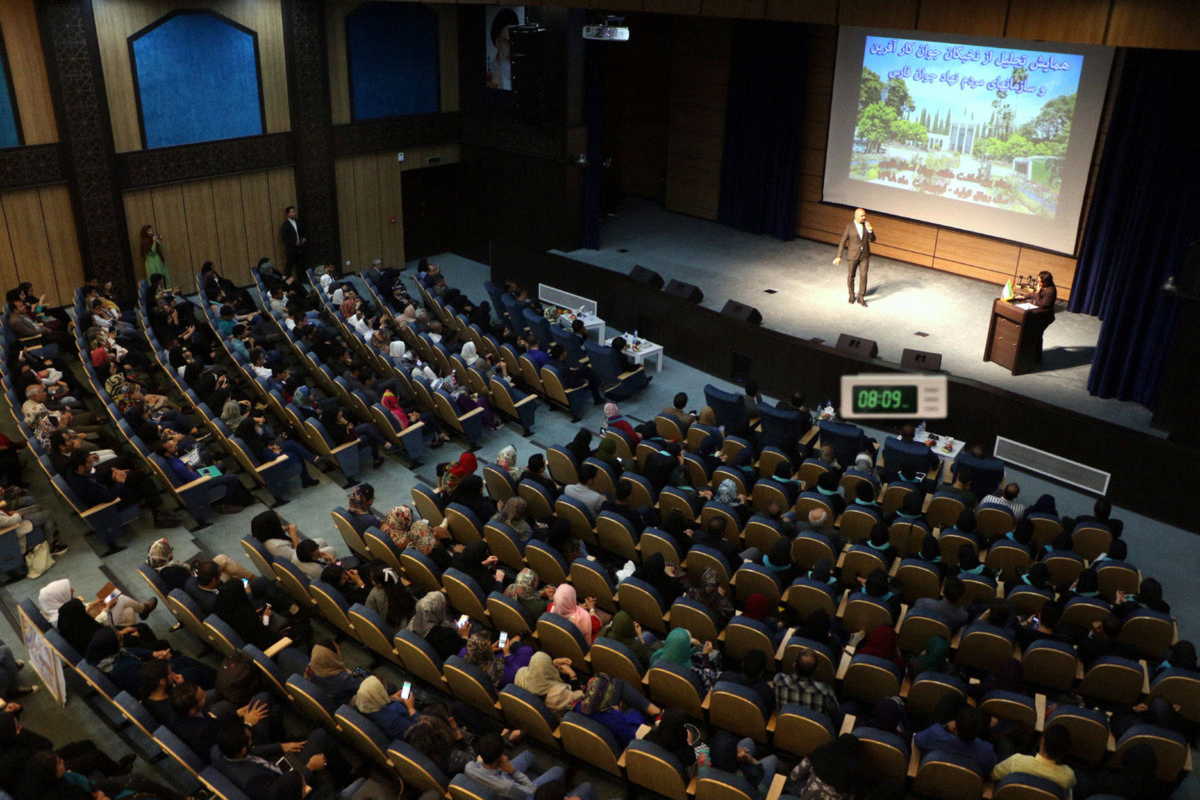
8:09
